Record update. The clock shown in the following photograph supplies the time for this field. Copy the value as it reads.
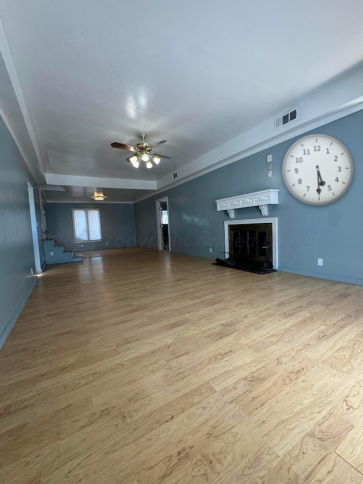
5:30
